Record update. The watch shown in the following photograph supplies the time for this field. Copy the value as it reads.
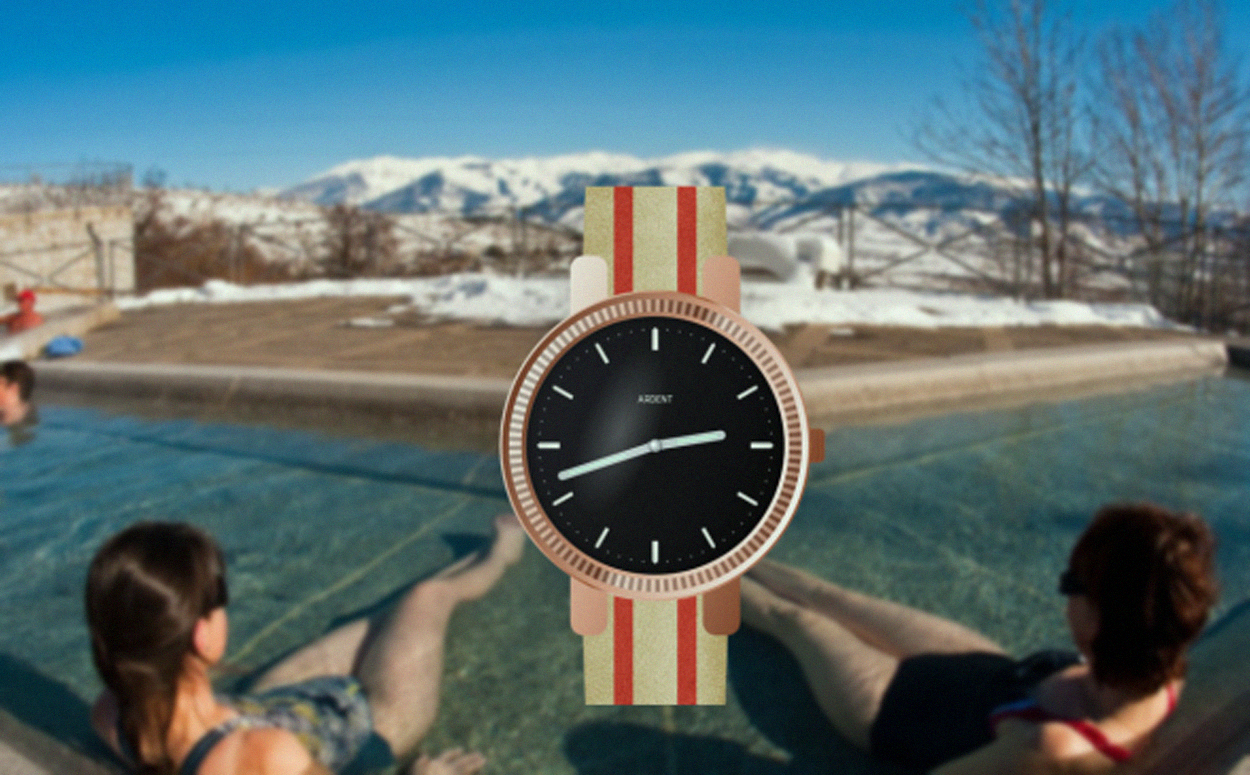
2:42
